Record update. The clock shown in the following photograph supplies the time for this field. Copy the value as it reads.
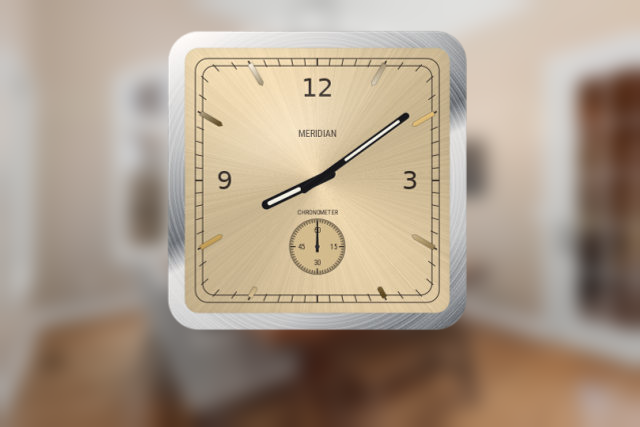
8:09
